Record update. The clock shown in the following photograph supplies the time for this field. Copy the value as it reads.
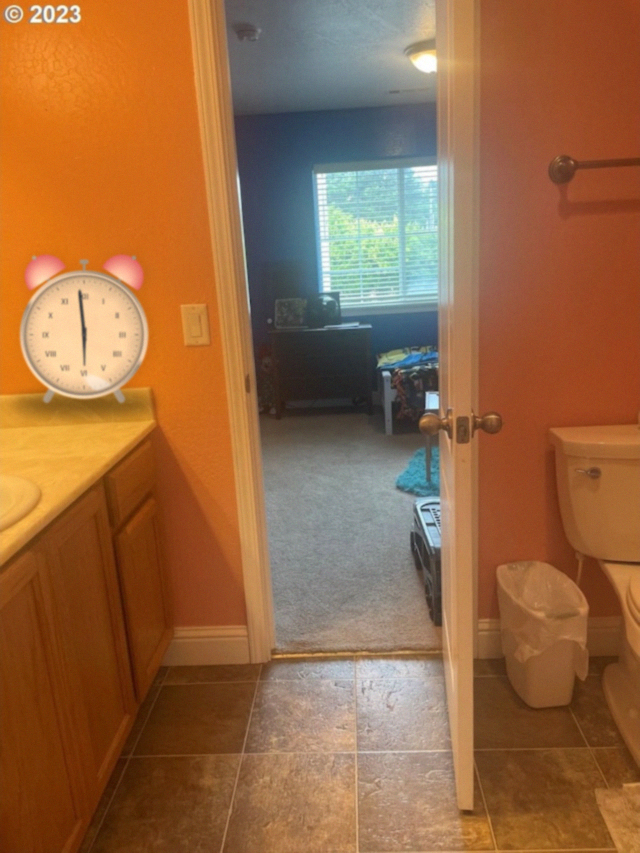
5:59
